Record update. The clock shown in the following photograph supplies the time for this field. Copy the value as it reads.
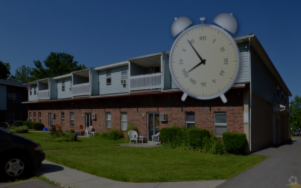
7:54
